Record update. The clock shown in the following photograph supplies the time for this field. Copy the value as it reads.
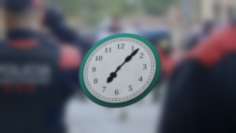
7:07
